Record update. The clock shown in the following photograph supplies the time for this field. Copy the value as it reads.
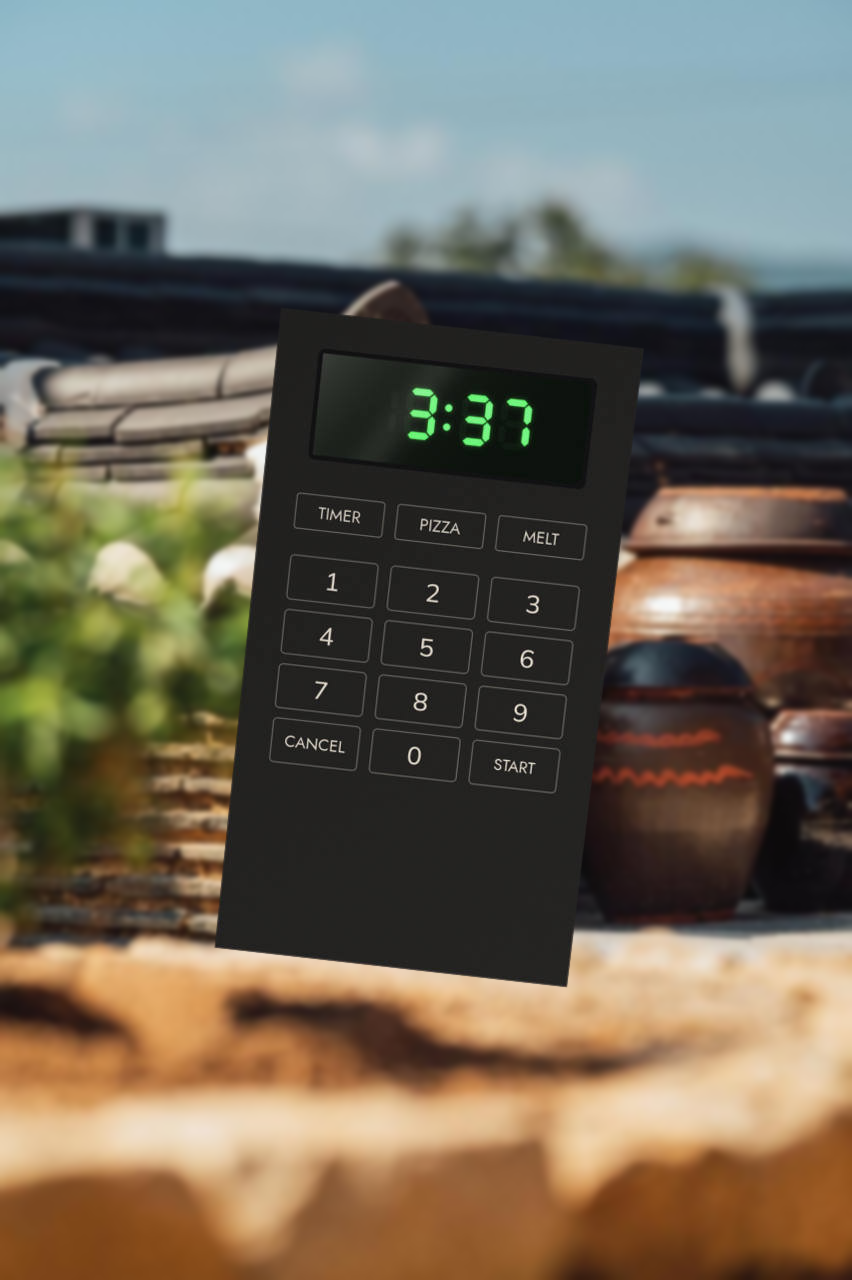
3:37
